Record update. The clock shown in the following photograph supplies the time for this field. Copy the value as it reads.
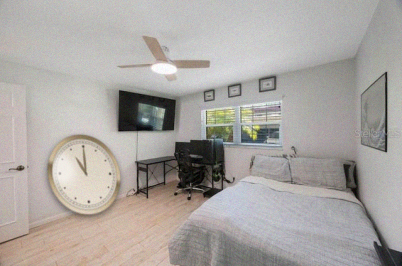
11:00
